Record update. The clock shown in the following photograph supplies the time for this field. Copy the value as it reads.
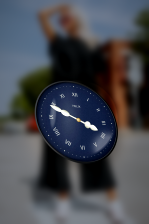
3:49
